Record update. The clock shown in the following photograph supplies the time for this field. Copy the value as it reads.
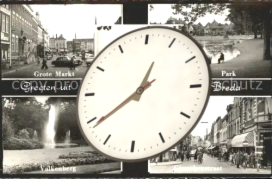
12:38:39
